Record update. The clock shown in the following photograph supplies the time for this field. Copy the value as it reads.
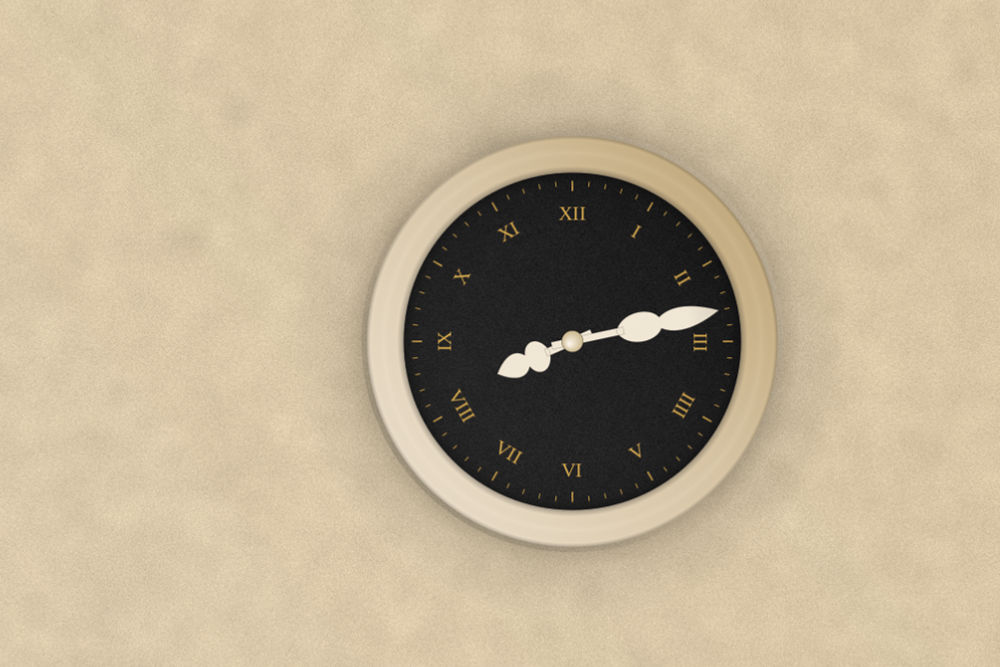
8:13
